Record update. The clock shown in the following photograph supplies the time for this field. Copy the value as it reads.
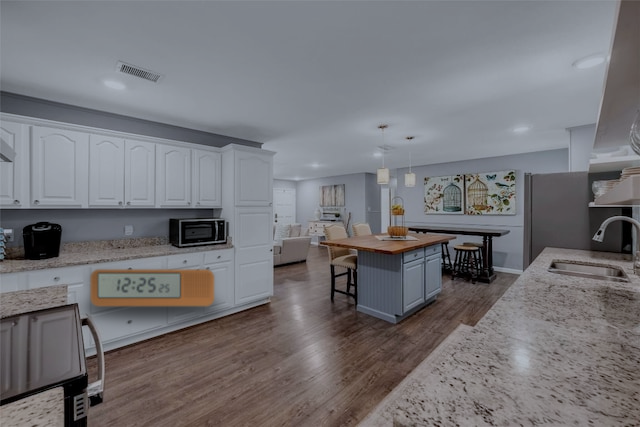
12:25
